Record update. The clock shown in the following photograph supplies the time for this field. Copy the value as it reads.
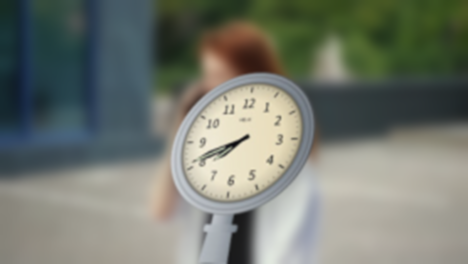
7:41
